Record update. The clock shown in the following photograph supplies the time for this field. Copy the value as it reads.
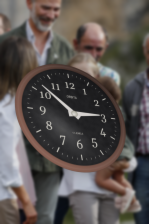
2:52
